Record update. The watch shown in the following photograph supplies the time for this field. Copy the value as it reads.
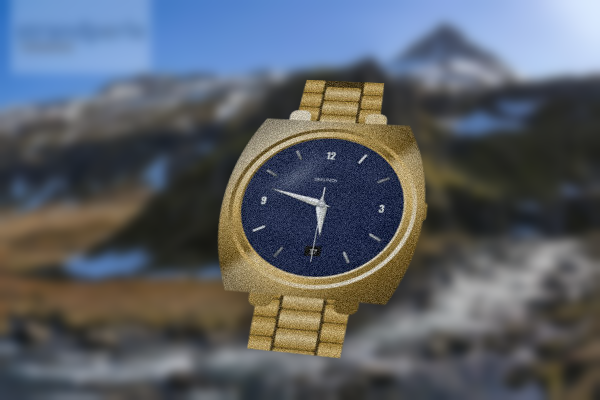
5:47:30
